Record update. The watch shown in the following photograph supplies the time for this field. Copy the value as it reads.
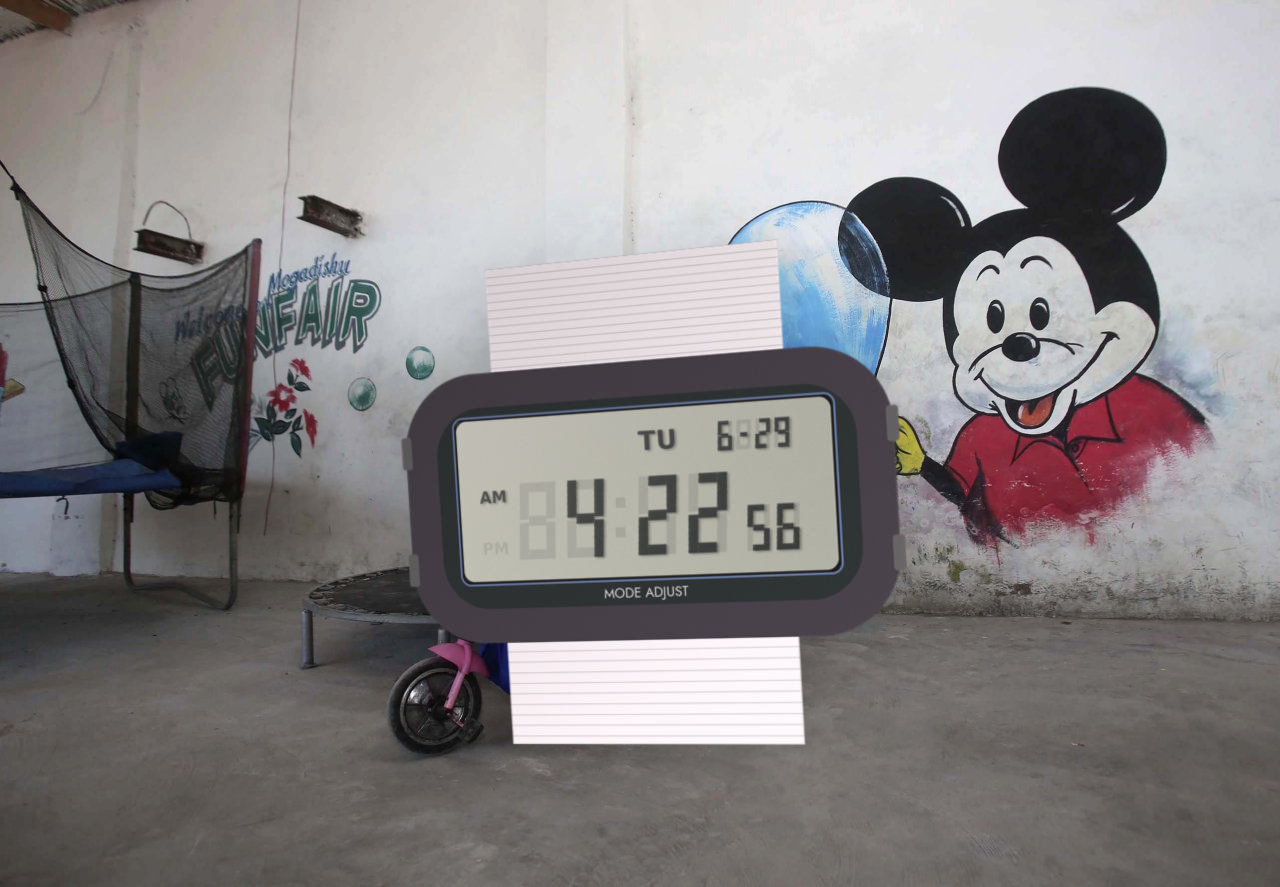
4:22:56
